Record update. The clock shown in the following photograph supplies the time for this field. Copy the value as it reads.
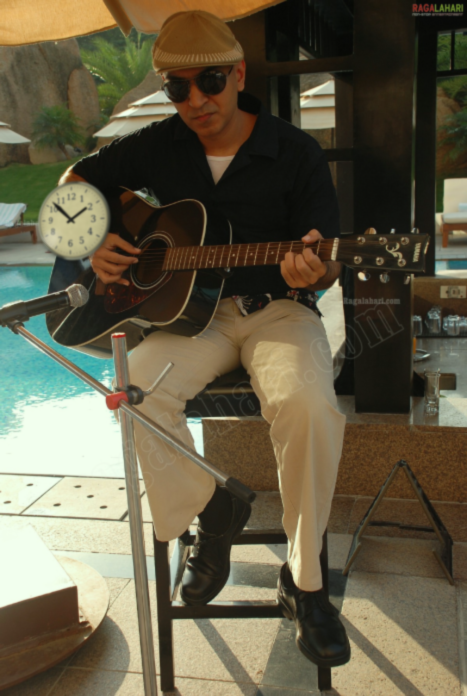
1:52
